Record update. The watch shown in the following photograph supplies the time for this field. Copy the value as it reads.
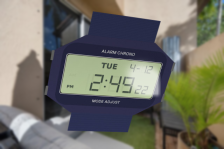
2:49:22
